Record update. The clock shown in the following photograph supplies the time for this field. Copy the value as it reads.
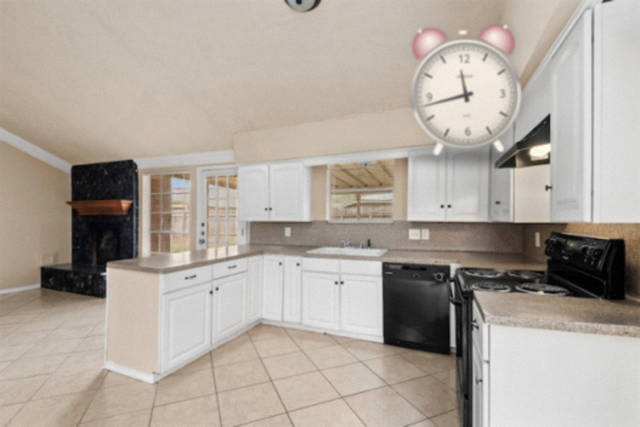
11:43
